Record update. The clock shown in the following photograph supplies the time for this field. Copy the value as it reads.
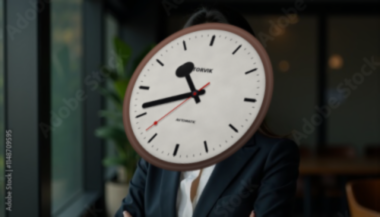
10:41:37
